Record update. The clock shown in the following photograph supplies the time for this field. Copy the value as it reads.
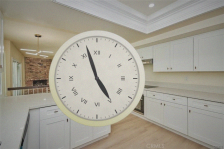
4:57
